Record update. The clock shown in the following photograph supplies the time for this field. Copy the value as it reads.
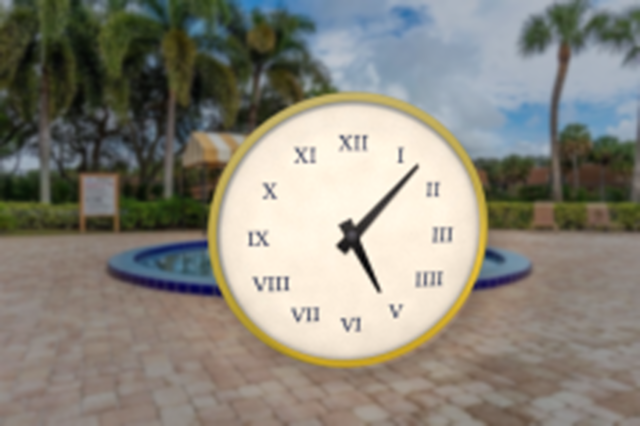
5:07
